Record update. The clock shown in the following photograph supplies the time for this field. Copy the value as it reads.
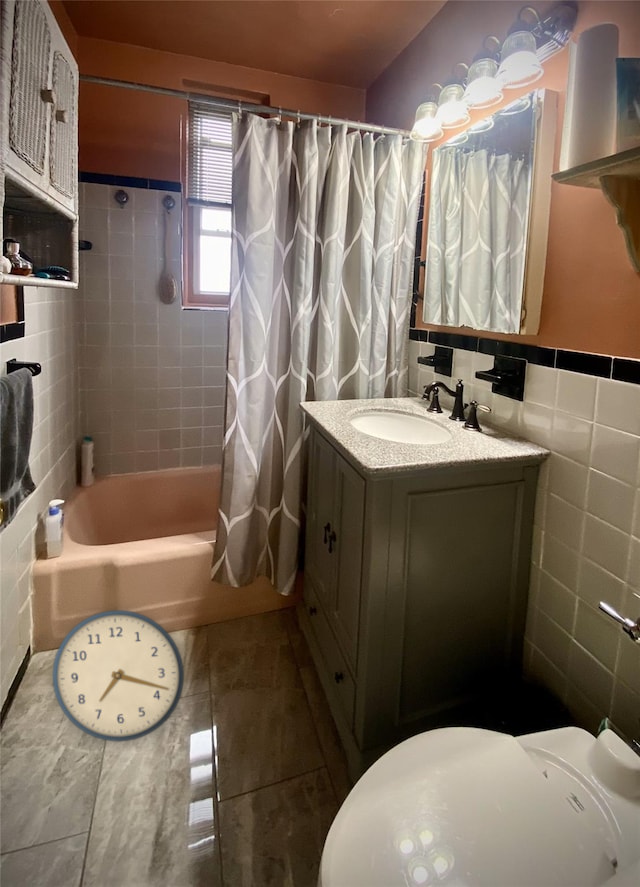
7:18
